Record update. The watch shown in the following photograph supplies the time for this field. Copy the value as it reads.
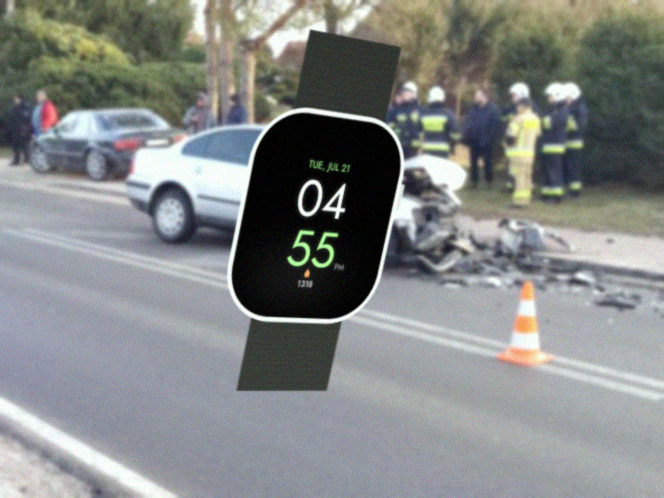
4:55
